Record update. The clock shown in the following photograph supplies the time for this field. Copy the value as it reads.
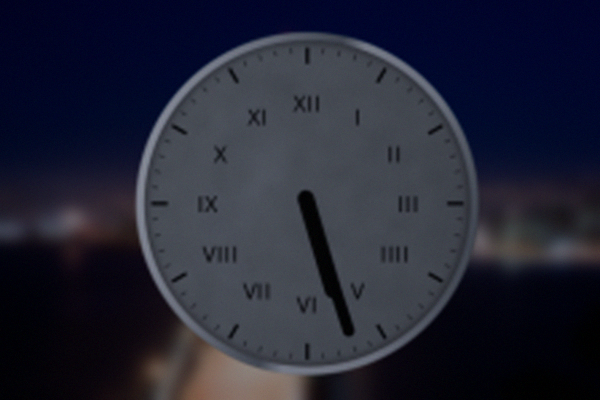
5:27
